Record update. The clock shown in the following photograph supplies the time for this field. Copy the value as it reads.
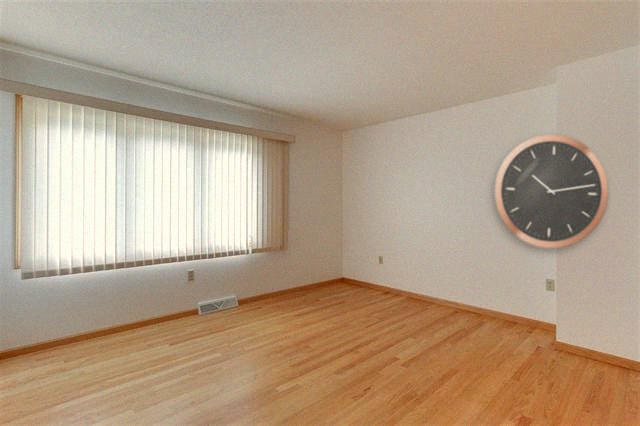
10:13
